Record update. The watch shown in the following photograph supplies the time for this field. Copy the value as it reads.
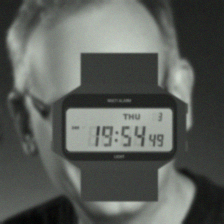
19:54:49
